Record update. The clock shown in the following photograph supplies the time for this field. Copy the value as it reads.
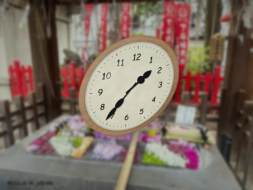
1:36
